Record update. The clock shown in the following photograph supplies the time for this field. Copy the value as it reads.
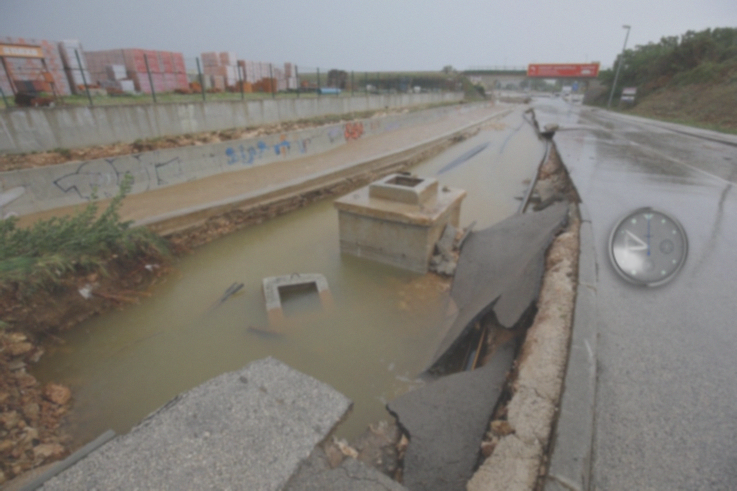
8:51
